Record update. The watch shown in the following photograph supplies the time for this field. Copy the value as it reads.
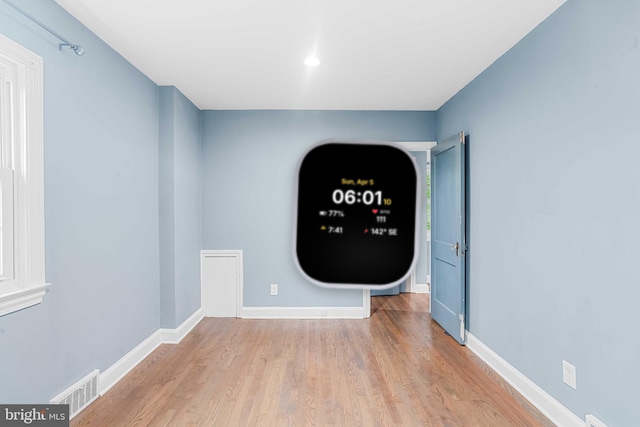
6:01
